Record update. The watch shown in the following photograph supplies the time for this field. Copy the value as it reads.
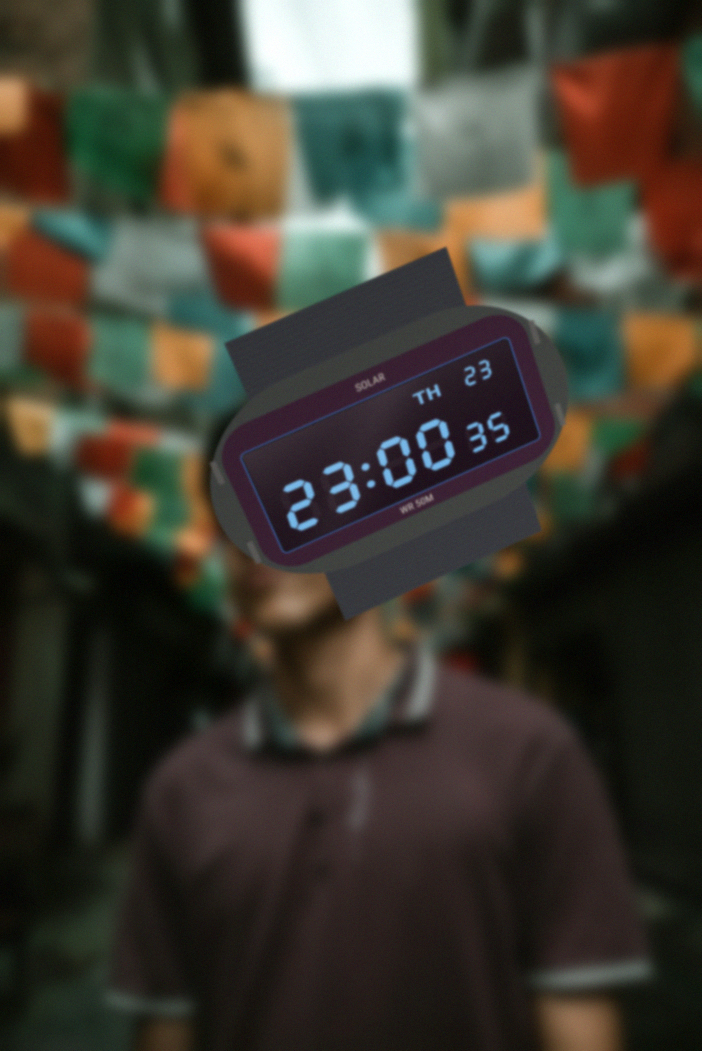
23:00:35
